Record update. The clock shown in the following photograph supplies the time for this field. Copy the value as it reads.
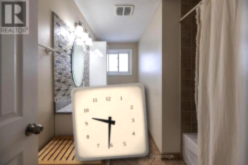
9:31
